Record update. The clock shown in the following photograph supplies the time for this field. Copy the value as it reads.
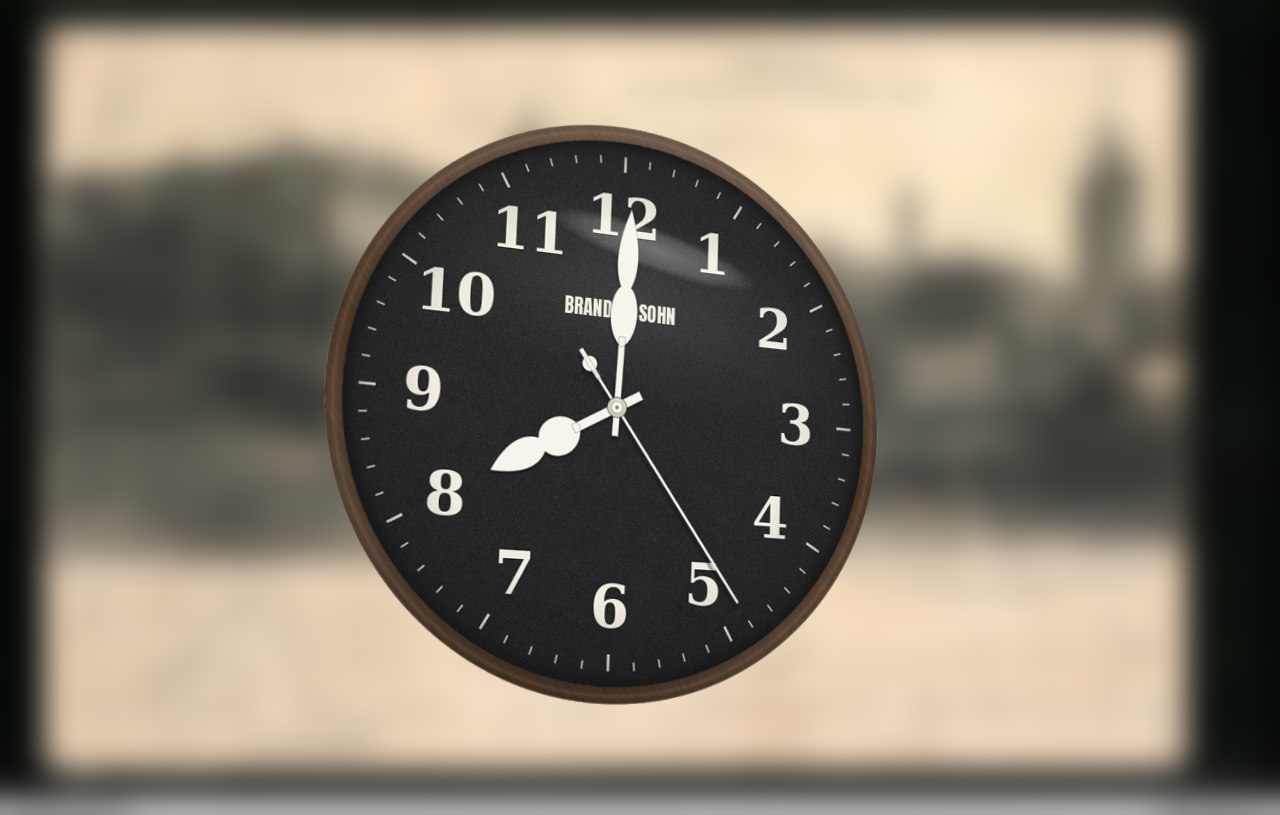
8:00:24
